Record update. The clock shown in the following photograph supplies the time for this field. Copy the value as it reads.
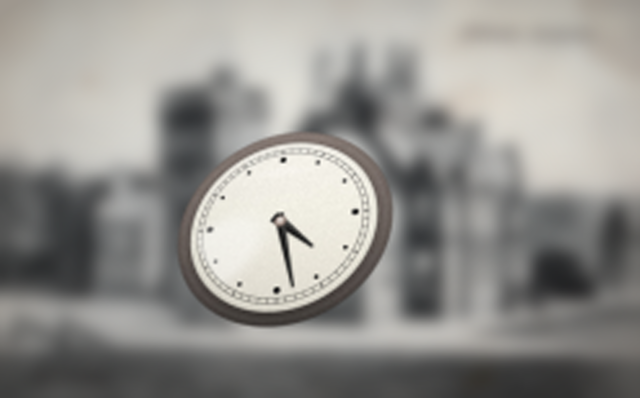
4:28
